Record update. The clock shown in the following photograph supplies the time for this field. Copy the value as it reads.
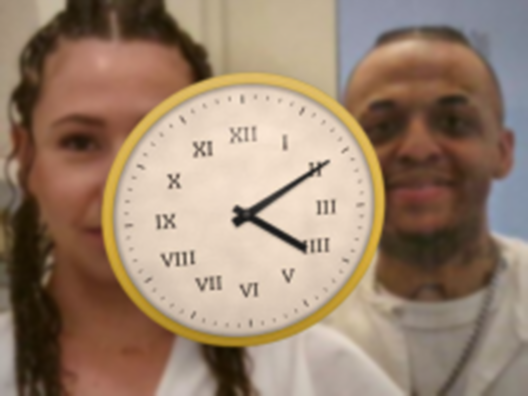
4:10
